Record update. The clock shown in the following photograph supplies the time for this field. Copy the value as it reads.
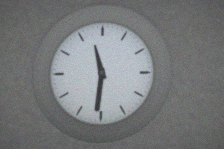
11:31
